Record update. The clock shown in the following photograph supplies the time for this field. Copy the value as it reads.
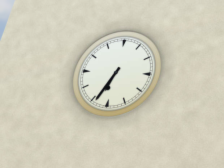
6:34
